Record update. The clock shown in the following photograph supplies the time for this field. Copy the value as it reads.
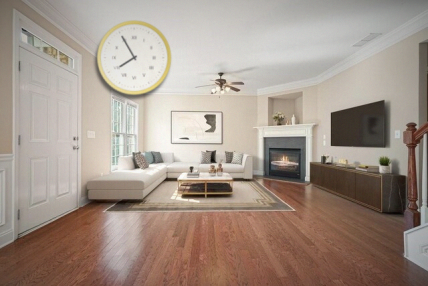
7:55
